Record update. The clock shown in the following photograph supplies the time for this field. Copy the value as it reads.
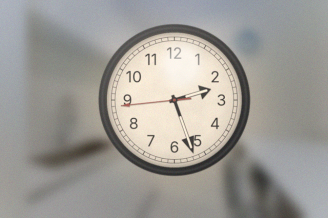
2:26:44
